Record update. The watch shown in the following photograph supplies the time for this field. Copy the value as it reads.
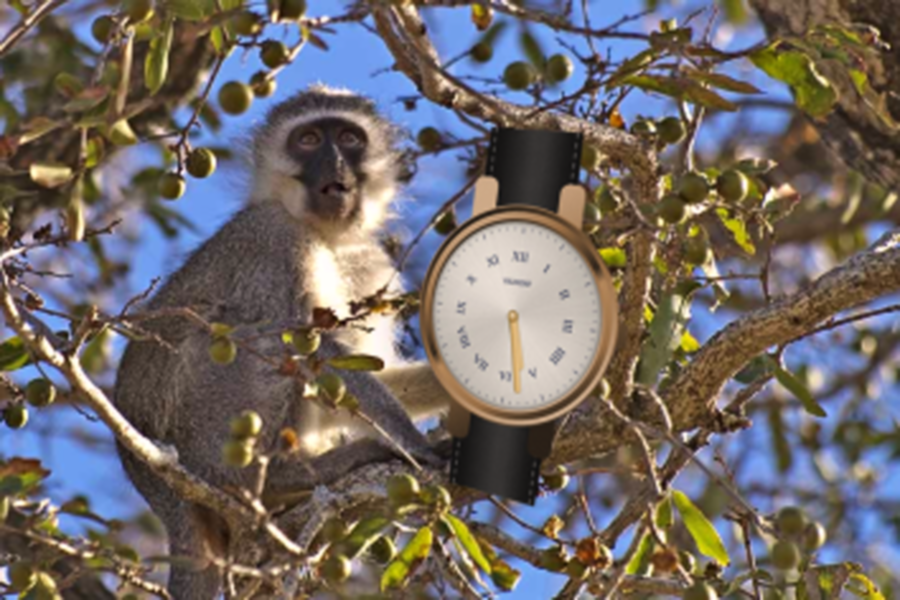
5:28
